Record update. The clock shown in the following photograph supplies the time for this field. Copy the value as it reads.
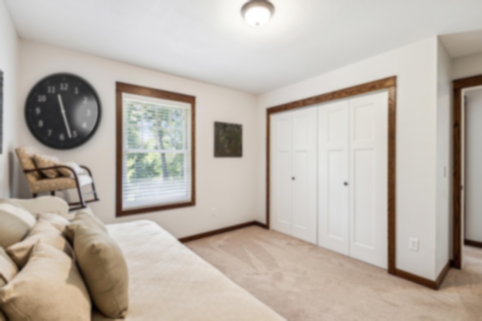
11:27
